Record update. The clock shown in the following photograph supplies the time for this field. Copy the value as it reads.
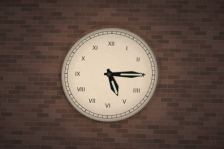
5:15
